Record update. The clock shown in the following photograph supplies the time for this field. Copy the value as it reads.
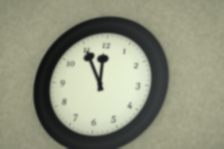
11:55
